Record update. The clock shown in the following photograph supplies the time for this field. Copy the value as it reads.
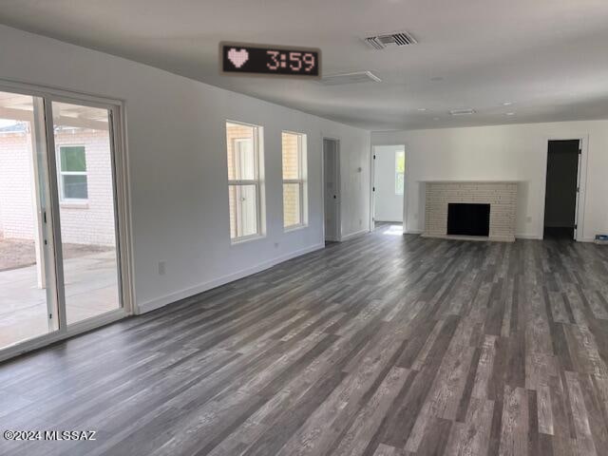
3:59
